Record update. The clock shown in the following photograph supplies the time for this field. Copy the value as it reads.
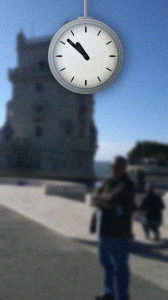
10:52
